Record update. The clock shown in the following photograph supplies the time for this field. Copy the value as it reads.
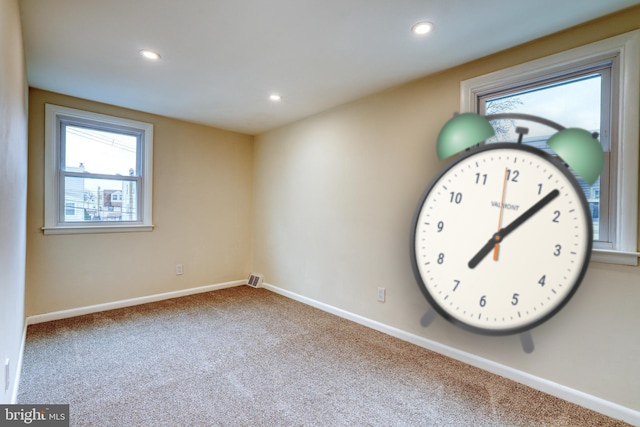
7:06:59
